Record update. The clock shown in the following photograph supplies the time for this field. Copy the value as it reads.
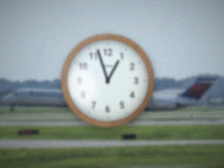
12:57
